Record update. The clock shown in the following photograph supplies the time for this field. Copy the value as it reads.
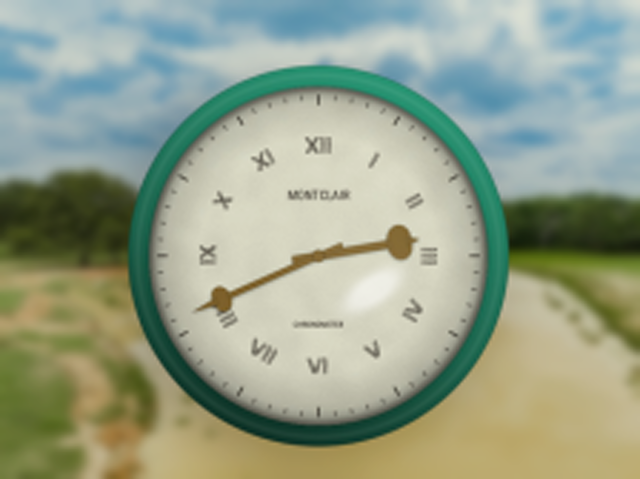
2:41
